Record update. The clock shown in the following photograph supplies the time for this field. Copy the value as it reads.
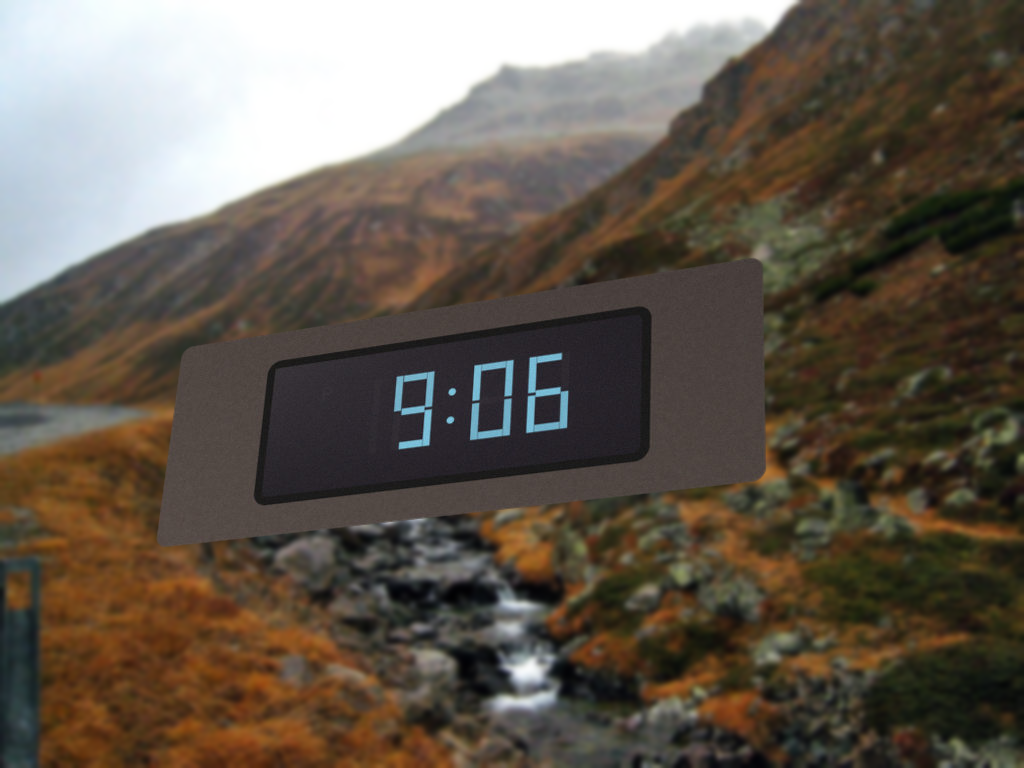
9:06
